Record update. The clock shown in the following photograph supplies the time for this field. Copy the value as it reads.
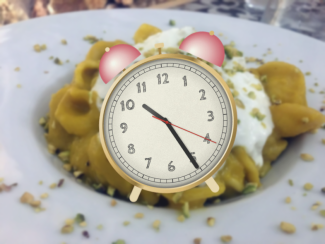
10:25:20
